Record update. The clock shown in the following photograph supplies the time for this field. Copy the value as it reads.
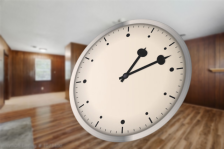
1:12
